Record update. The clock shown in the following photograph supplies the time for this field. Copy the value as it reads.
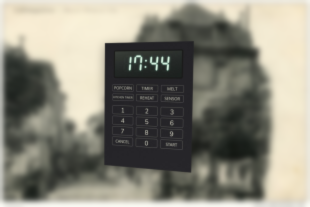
17:44
